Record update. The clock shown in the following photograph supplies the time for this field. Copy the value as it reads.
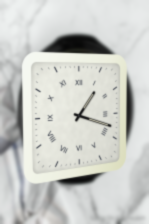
1:18
